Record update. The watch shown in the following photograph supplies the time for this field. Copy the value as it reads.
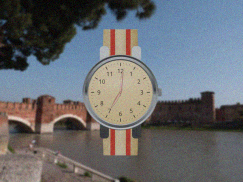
7:01
